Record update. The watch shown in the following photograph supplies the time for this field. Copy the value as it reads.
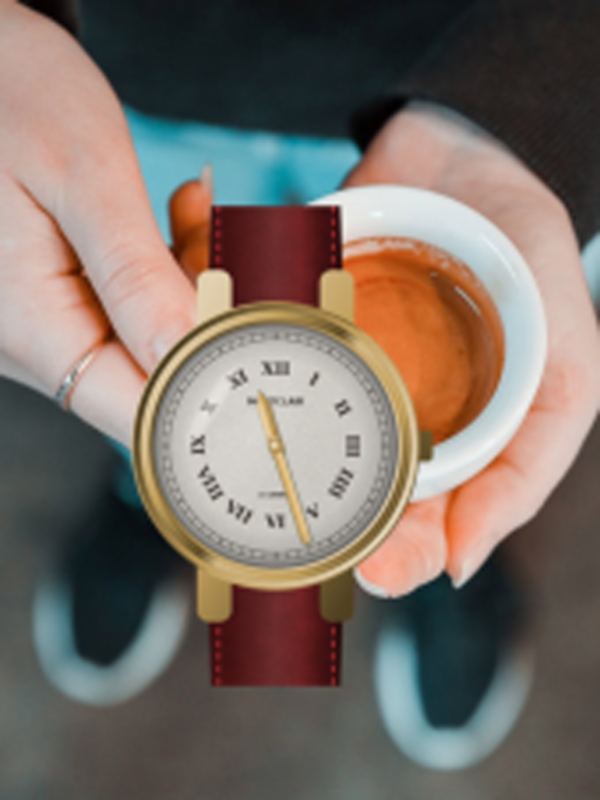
11:27
